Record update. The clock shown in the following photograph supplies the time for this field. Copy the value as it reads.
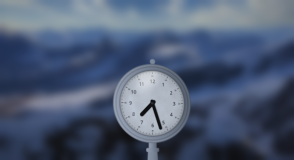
7:27
